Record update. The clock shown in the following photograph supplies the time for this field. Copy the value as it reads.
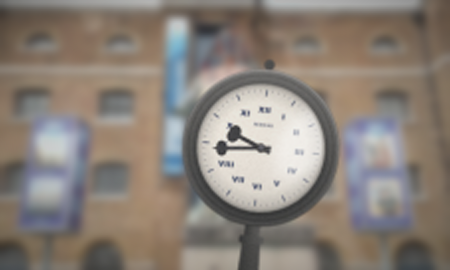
9:44
